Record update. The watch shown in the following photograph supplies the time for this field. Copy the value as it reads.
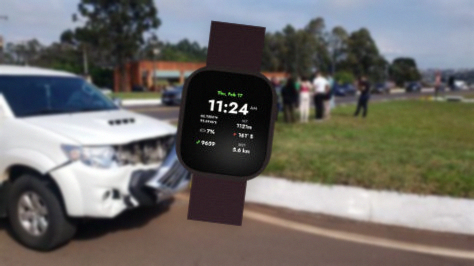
11:24
